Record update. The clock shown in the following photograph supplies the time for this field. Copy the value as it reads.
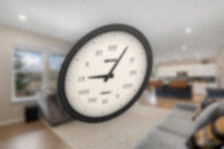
9:05
